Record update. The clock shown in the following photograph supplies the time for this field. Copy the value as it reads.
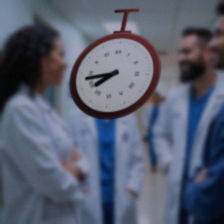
7:43
